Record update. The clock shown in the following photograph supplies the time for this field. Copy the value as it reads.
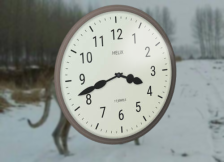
3:42
